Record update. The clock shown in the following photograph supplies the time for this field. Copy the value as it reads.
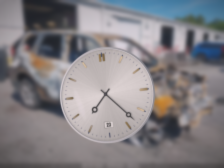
7:23
